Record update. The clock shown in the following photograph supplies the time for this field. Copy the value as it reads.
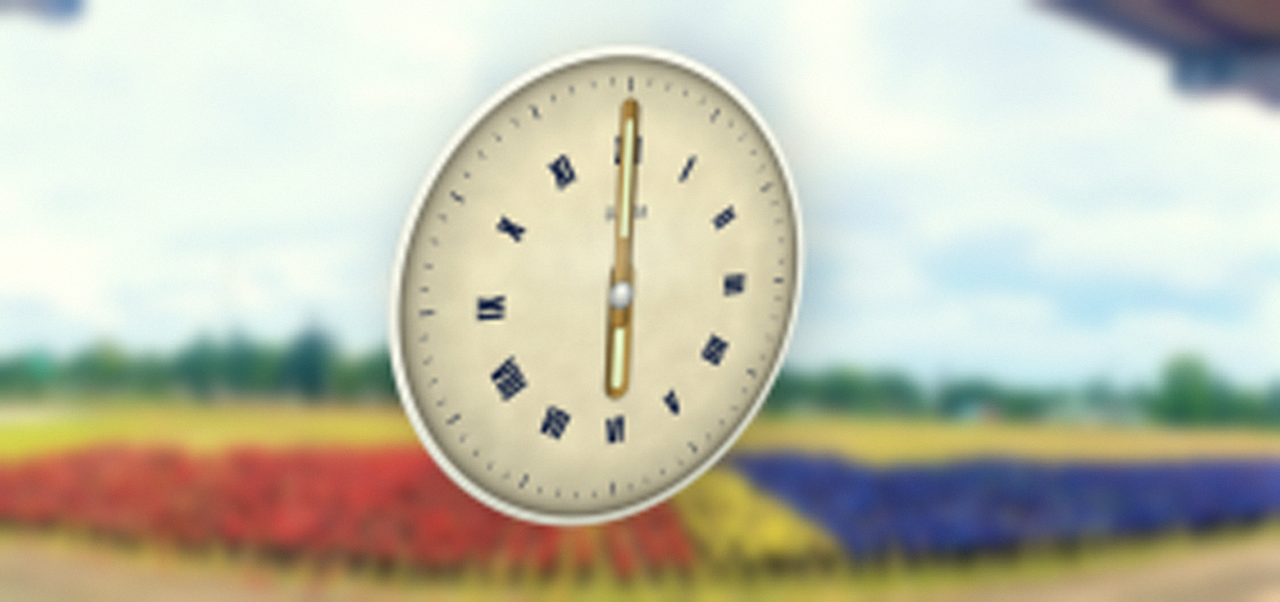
6:00
